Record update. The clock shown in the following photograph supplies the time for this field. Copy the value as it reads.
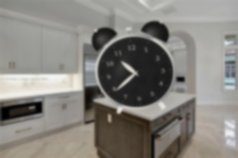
10:39
